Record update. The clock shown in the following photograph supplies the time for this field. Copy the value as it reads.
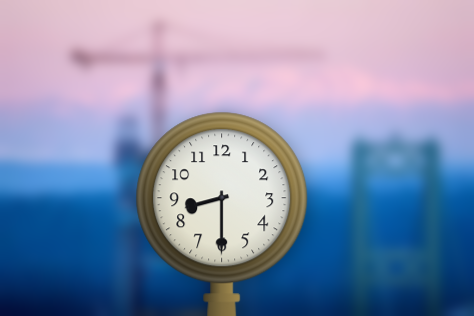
8:30
